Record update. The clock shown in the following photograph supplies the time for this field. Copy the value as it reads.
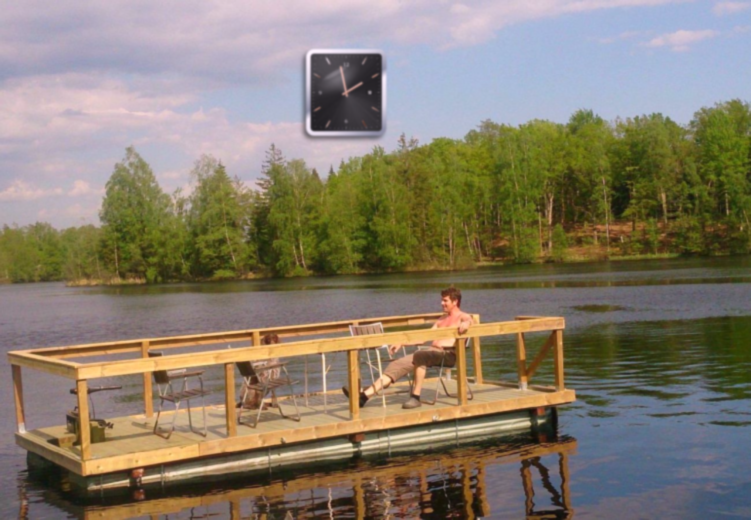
1:58
